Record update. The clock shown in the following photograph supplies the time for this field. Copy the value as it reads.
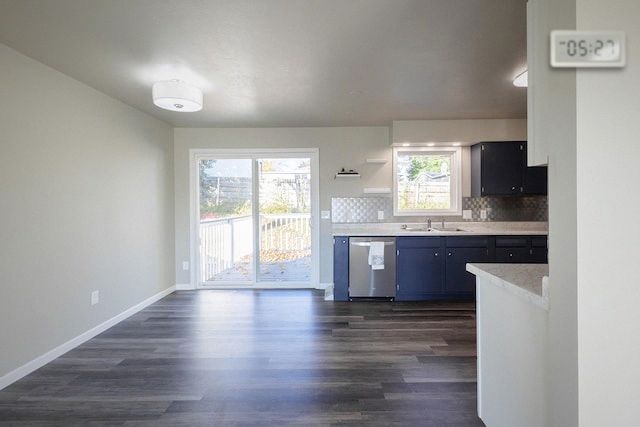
5:27
